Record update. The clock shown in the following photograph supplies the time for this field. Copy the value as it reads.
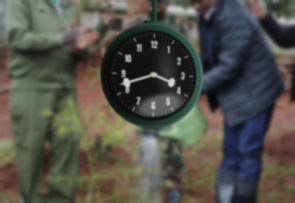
3:42
